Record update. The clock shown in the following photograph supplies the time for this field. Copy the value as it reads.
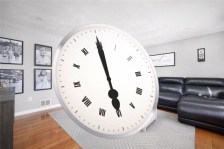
6:00
